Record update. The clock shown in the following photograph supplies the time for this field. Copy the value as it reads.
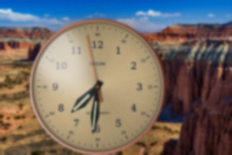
7:30:58
